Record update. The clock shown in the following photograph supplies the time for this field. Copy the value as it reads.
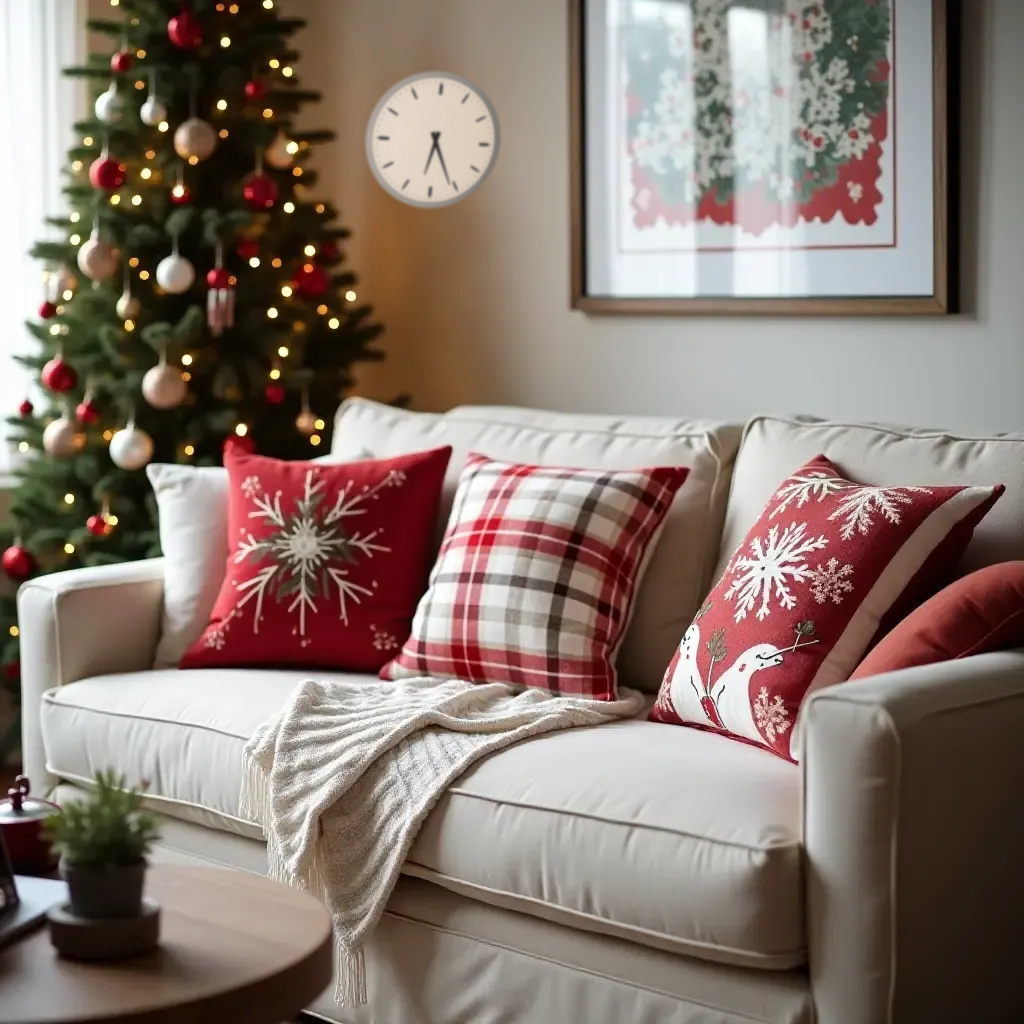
6:26
